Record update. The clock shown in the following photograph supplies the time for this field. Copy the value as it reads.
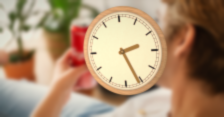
2:26
